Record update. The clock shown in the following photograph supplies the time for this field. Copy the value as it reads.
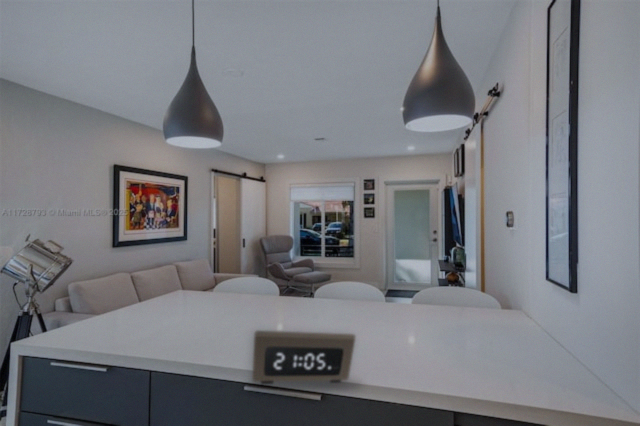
21:05
